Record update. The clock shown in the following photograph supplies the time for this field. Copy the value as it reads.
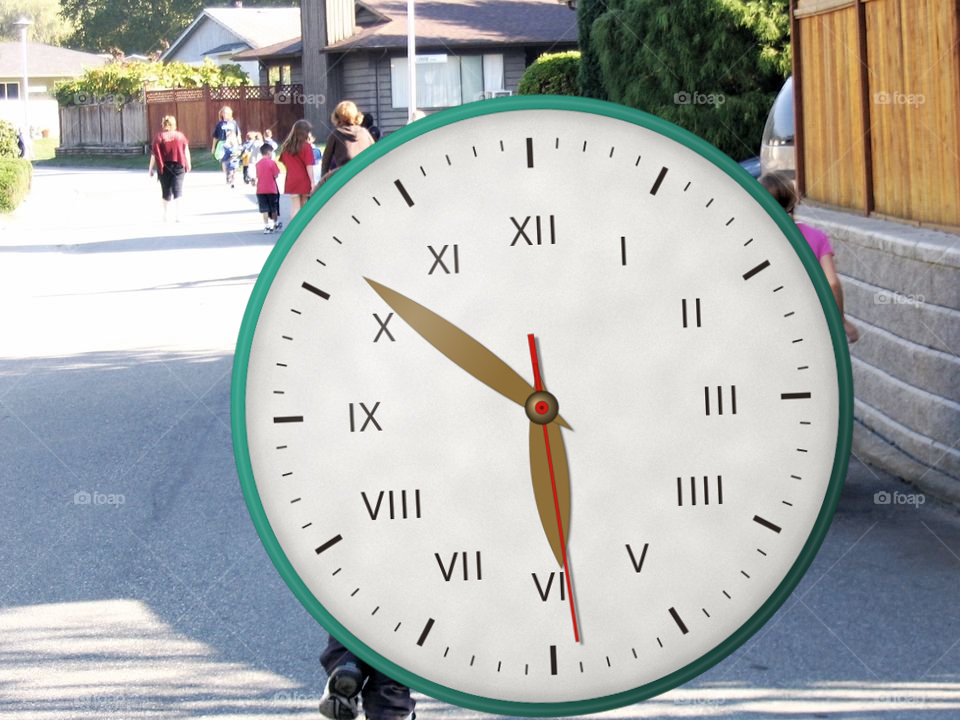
5:51:29
